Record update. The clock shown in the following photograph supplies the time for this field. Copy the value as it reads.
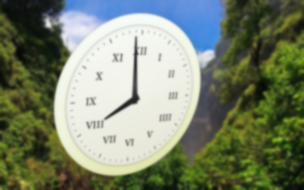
7:59
